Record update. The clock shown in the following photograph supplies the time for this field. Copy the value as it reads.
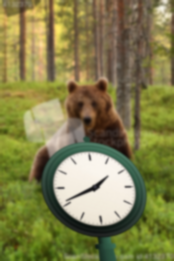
1:41
